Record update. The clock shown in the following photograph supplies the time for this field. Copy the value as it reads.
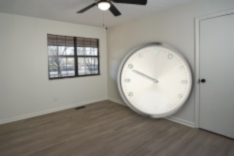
9:49
